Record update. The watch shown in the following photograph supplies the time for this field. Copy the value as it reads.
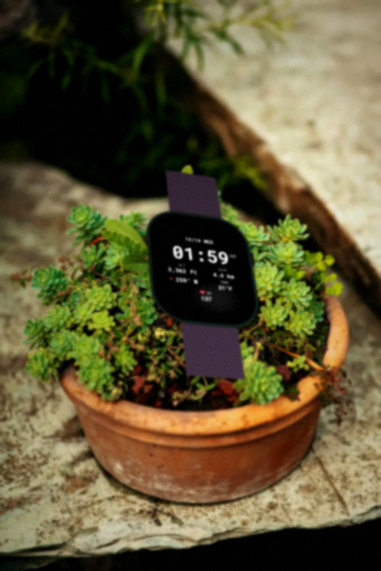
1:59
